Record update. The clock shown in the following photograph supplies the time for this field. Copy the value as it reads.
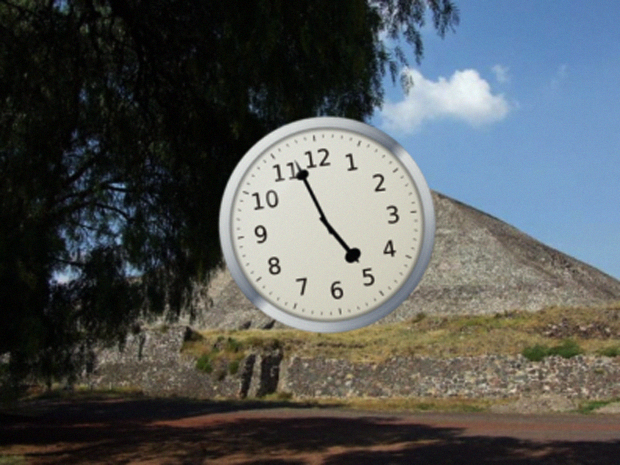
4:57
